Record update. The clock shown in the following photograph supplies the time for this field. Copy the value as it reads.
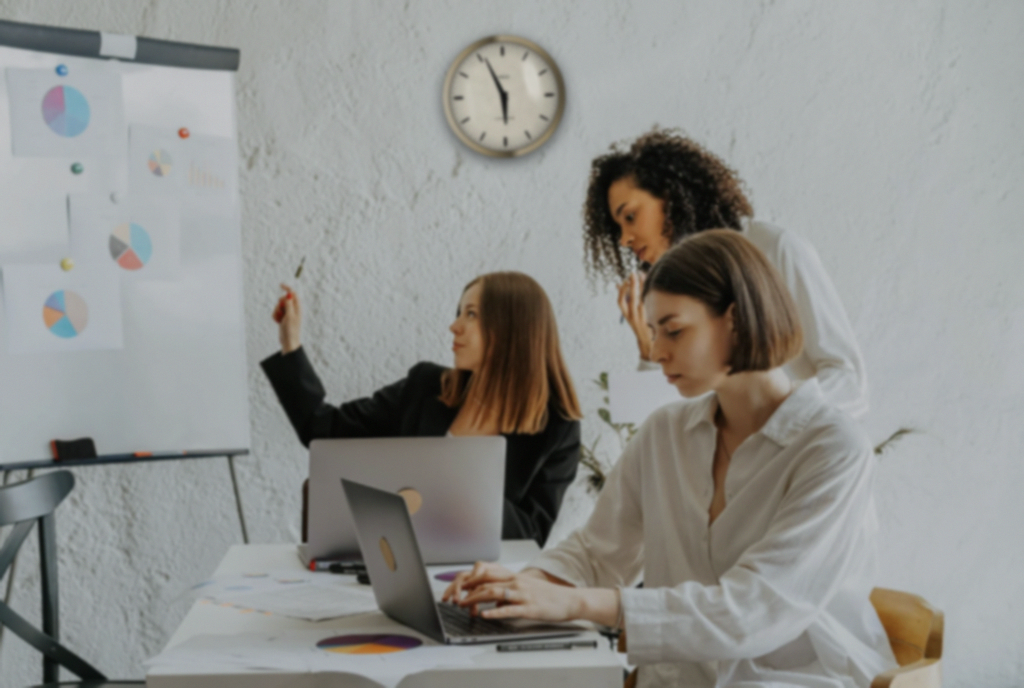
5:56
